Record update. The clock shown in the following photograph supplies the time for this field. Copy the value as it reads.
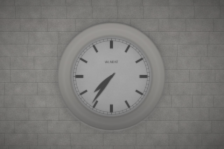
7:36
